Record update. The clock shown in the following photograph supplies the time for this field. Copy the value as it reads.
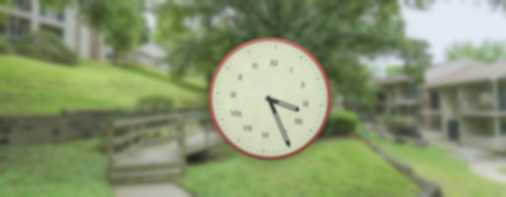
3:25
